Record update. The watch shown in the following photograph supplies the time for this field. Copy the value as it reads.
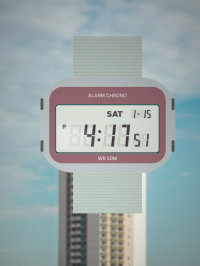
4:17:51
